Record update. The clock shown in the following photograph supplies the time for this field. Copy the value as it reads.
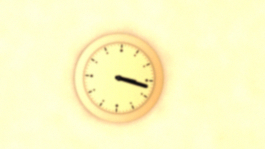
3:17
